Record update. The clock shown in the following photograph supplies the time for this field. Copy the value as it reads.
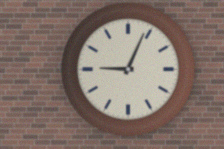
9:04
